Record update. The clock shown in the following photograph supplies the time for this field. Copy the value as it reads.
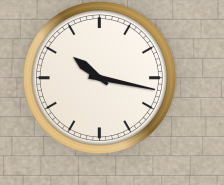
10:17
